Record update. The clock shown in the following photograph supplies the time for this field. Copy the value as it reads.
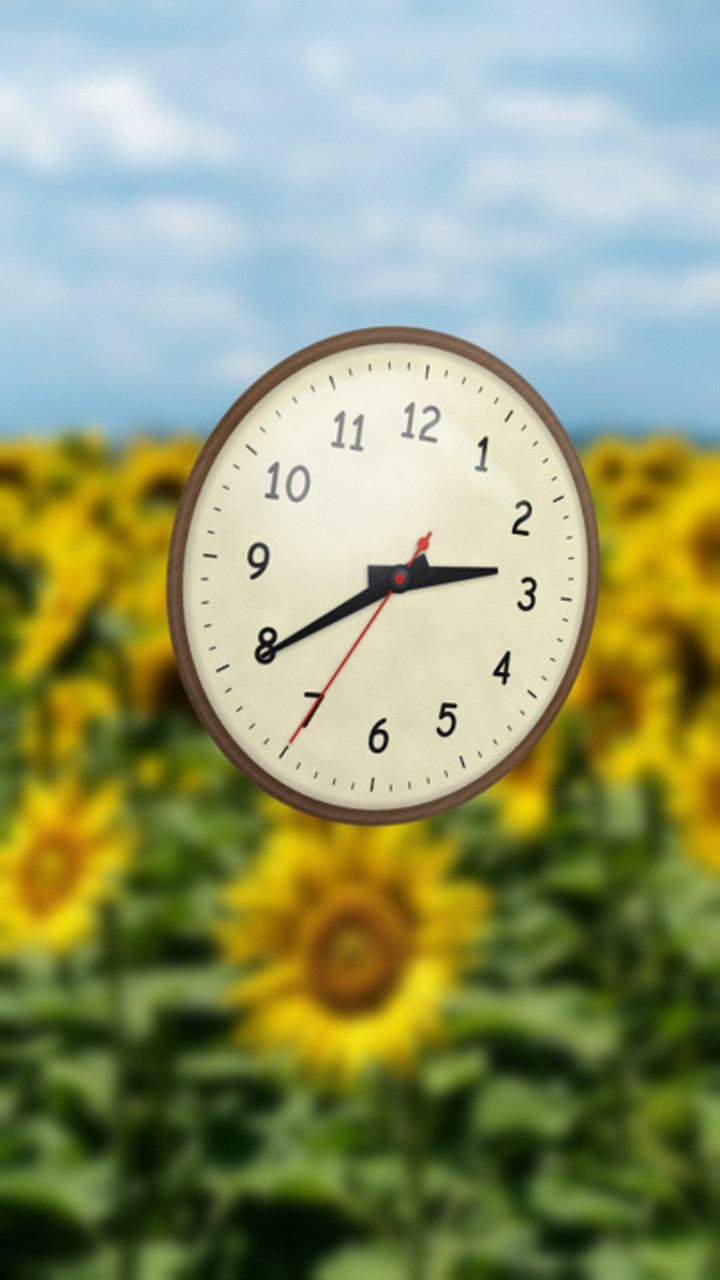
2:39:35
